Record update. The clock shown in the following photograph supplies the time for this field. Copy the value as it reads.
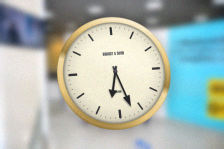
6:27
